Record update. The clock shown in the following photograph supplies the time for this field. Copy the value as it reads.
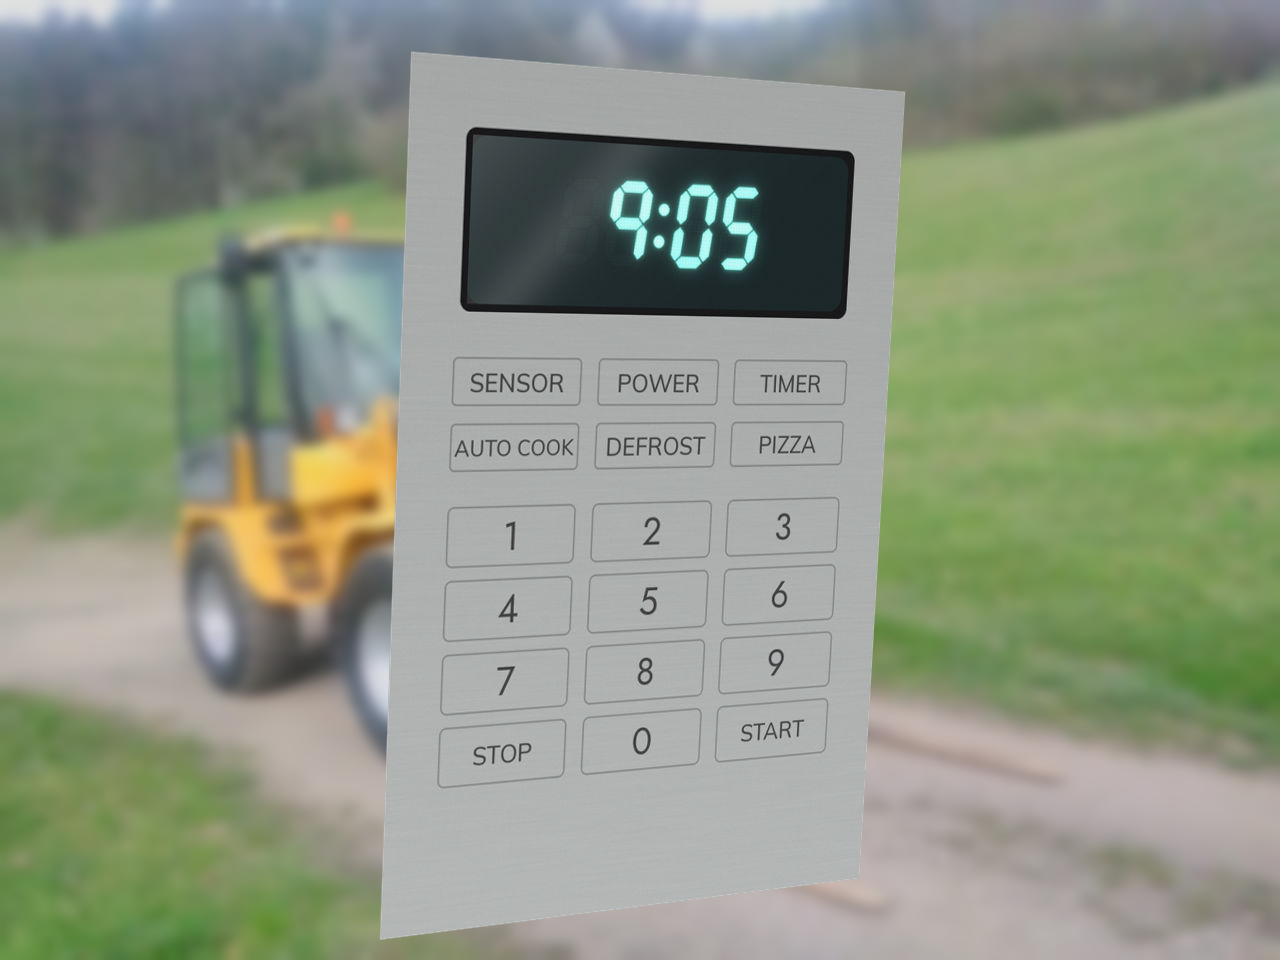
9:05
